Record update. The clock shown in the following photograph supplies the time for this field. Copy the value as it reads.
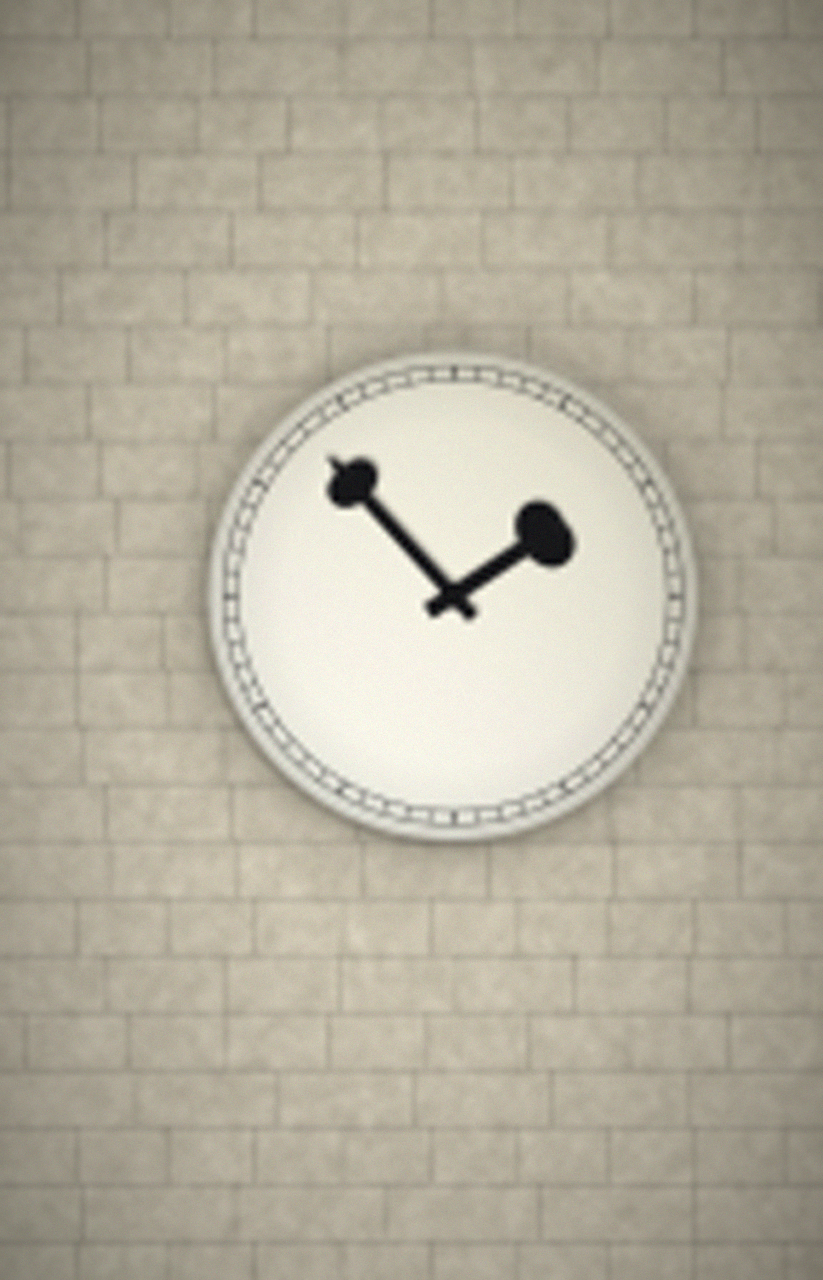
1:53
